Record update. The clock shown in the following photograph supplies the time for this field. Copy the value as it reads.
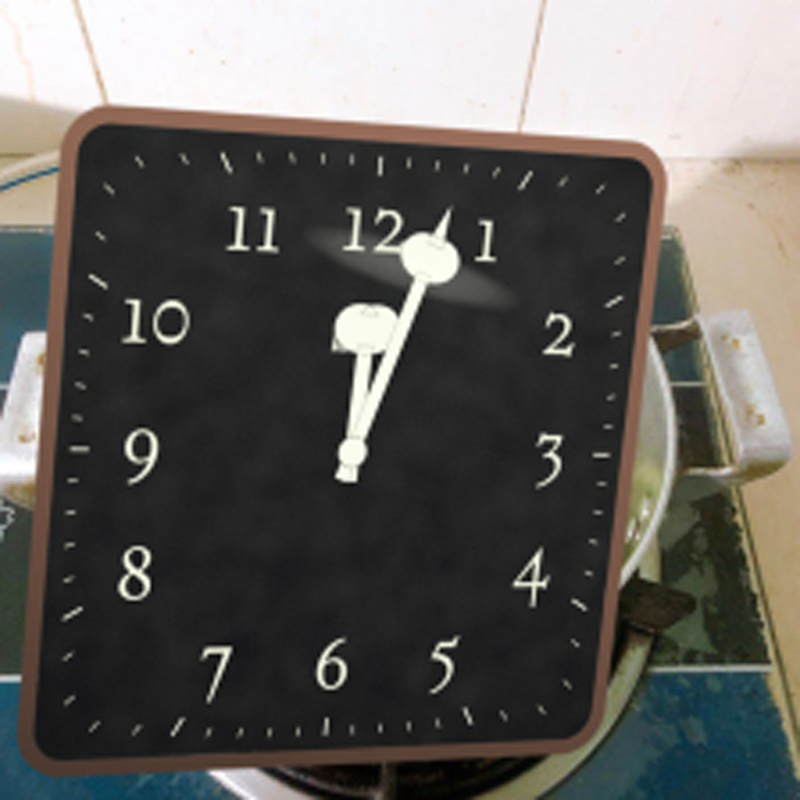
12:03
